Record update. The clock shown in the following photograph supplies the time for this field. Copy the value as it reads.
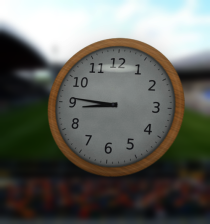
8:46
